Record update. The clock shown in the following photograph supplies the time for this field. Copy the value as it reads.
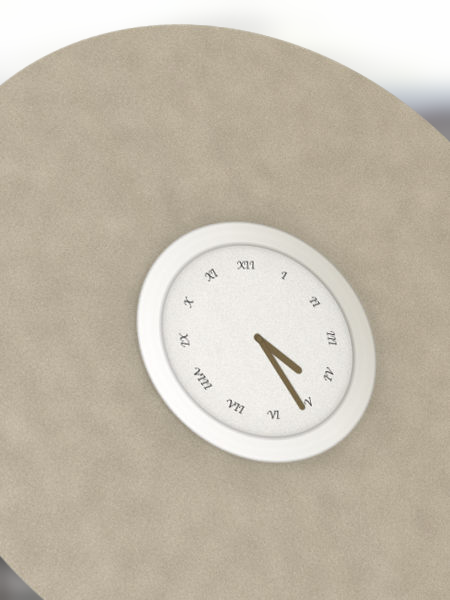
4:26
